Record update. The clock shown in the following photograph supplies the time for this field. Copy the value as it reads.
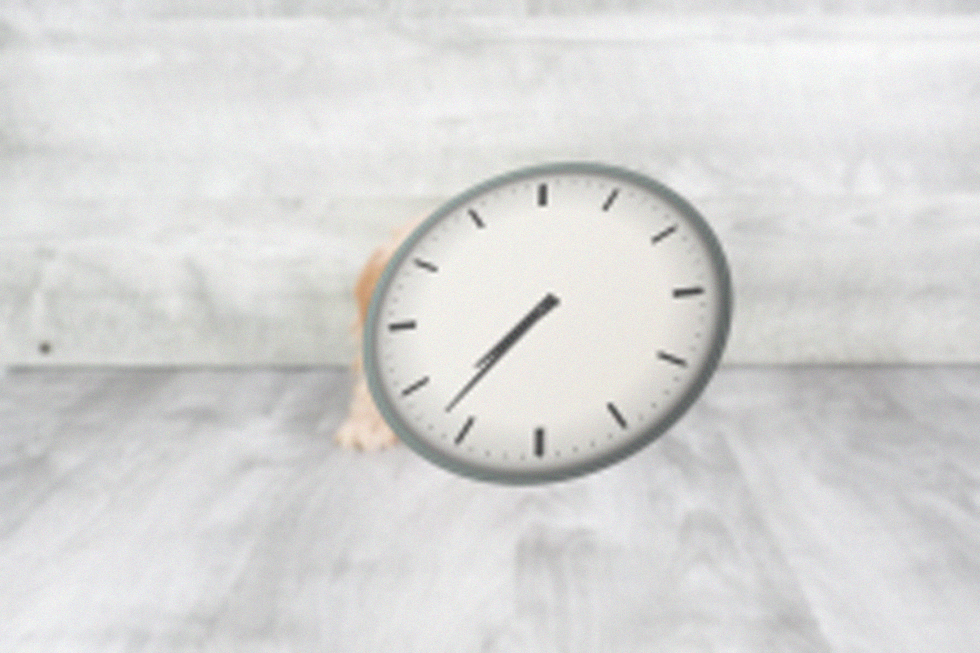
7:37
